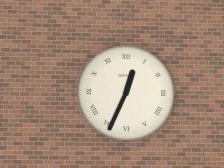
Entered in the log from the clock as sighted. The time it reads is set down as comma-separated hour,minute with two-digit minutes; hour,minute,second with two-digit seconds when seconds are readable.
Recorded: 12,34
